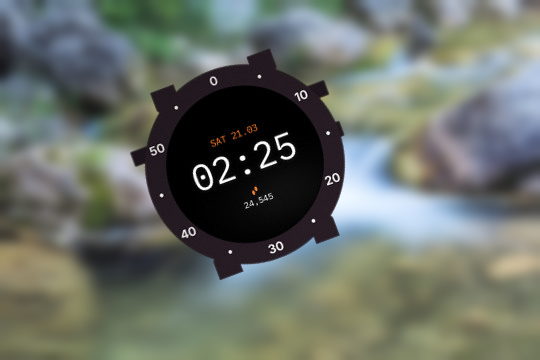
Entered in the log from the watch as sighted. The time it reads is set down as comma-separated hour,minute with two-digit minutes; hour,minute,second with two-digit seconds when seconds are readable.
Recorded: 2,25
